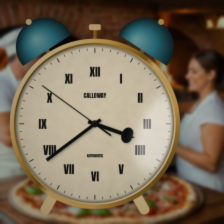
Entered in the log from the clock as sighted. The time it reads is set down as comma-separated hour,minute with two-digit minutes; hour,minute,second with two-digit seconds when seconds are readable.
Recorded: 3,38,51
